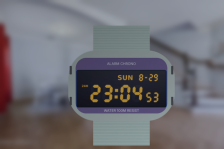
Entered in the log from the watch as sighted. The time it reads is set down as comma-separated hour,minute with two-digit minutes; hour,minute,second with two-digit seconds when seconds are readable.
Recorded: 23,04,53
